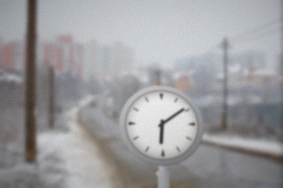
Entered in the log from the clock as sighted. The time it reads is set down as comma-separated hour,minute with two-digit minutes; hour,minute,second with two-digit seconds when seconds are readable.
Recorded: 6,09
